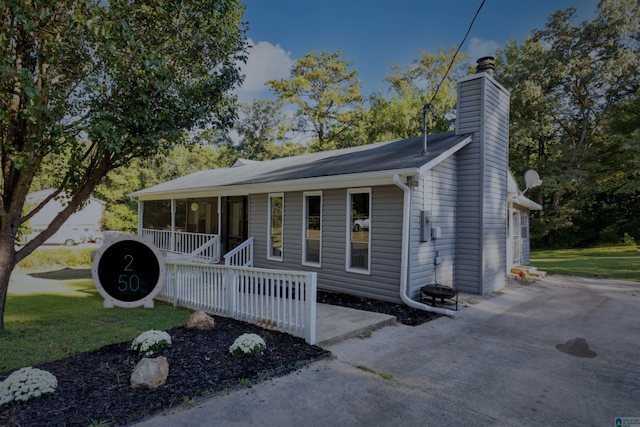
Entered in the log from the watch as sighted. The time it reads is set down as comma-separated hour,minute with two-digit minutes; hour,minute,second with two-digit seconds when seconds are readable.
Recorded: 2,50
